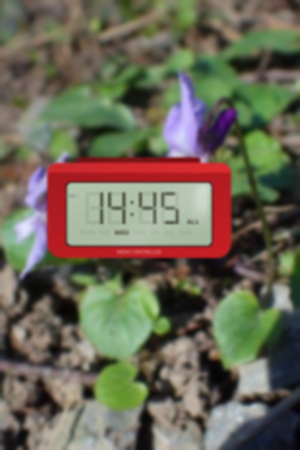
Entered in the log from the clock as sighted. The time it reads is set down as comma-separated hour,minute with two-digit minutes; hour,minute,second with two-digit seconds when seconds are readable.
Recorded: 14,45
